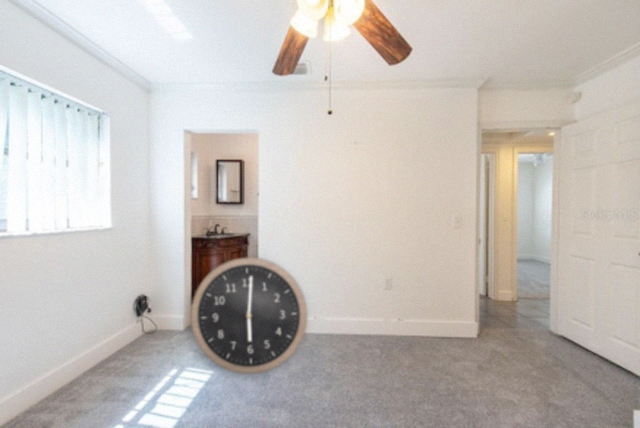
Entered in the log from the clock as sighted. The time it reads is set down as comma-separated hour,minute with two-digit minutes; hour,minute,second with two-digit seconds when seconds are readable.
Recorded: 6,01
